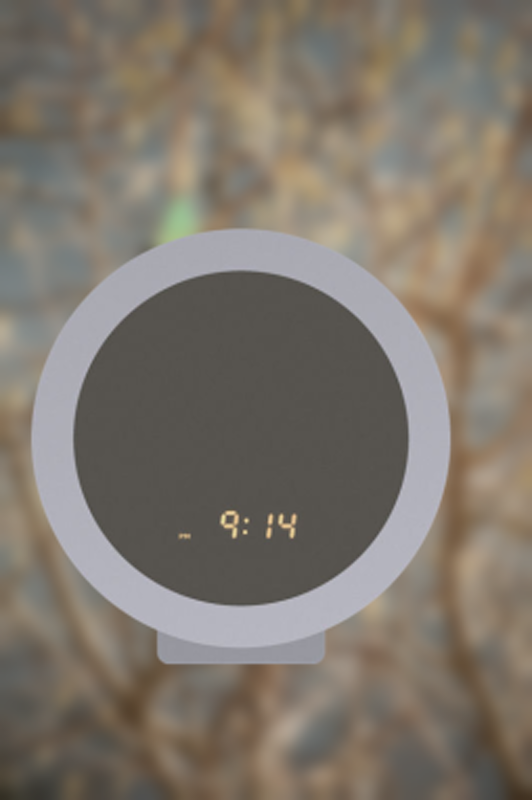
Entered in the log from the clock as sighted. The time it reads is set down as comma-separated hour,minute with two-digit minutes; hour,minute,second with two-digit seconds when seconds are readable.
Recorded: 9,14
